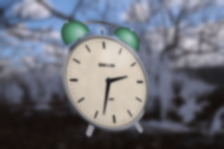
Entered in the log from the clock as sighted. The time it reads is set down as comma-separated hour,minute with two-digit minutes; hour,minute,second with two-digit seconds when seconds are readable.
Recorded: 2,33
